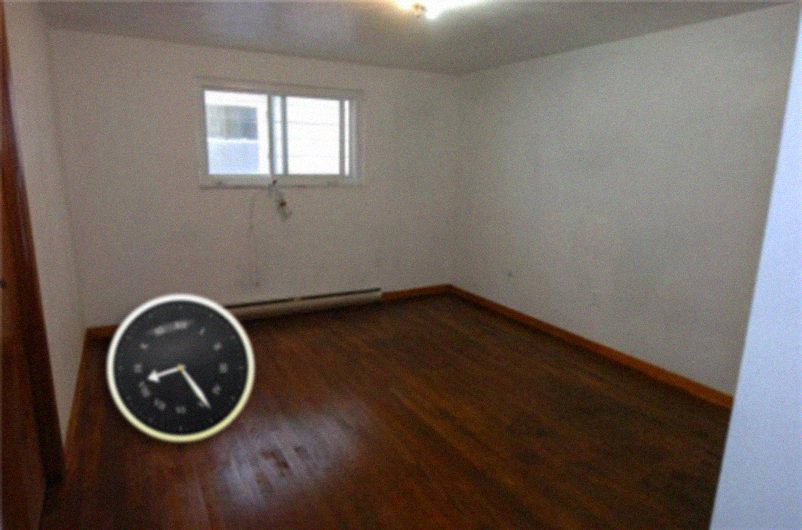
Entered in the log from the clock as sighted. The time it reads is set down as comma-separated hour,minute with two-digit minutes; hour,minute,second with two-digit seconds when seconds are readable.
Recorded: 8,24
